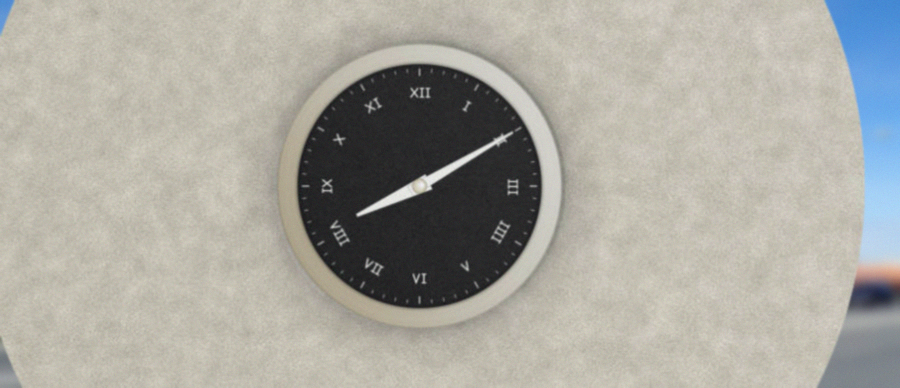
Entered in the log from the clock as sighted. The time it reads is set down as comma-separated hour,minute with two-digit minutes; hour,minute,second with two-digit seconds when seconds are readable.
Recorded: 8,10
